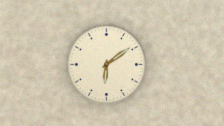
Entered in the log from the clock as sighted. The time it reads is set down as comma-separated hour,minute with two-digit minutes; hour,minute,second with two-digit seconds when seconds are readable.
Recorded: 6,09
